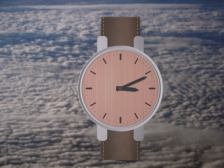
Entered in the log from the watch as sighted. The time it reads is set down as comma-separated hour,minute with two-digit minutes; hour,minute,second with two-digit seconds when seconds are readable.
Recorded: 3,11
